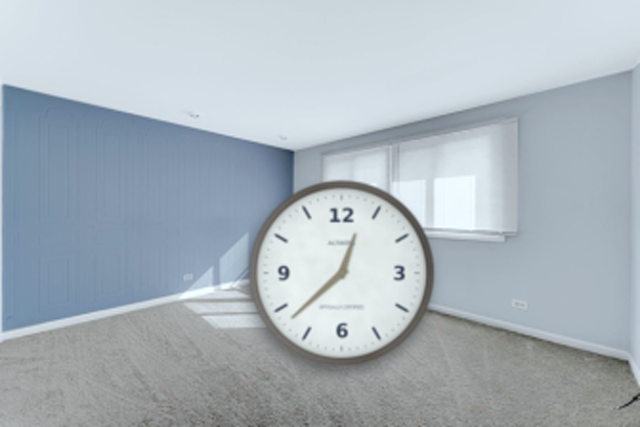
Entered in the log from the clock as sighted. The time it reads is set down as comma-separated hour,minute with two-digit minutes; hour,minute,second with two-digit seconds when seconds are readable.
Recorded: 12,38
